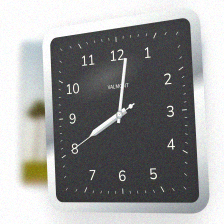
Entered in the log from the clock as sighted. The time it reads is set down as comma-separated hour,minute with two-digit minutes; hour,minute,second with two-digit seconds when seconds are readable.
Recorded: 8,01,40
